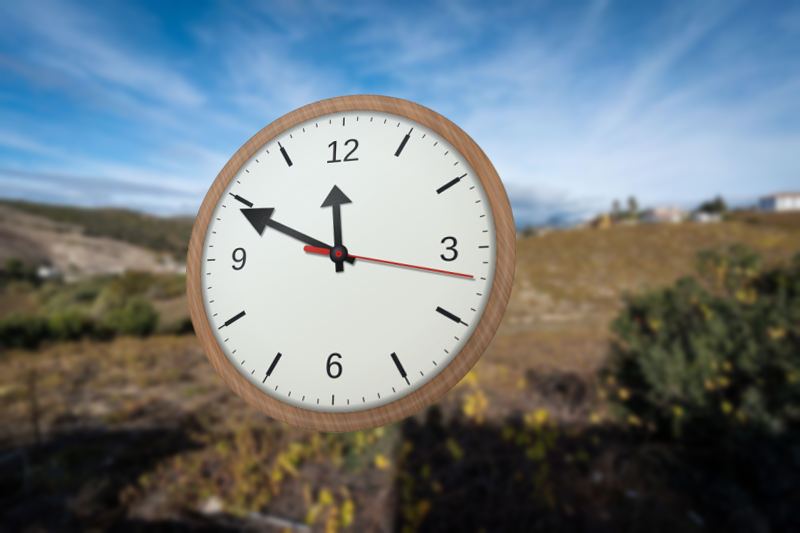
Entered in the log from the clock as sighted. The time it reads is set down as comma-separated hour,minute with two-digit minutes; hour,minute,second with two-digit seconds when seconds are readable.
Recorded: 11,49,17
